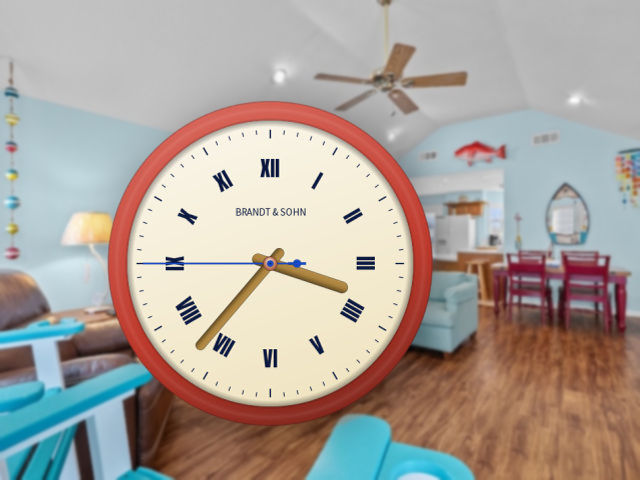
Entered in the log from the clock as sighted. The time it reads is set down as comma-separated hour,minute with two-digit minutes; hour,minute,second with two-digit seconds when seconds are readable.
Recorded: 3,36,45
